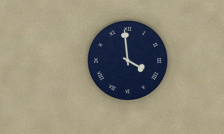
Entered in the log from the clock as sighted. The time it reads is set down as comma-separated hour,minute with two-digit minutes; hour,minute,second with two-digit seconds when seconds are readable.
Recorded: 3,59
